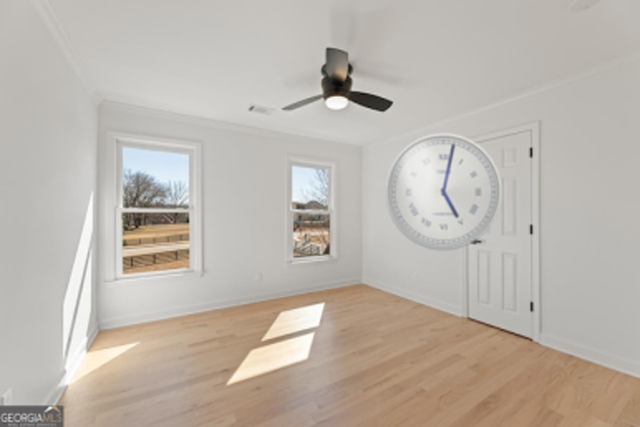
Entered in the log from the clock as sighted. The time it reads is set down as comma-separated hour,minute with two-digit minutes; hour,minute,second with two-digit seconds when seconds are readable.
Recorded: 5,02
